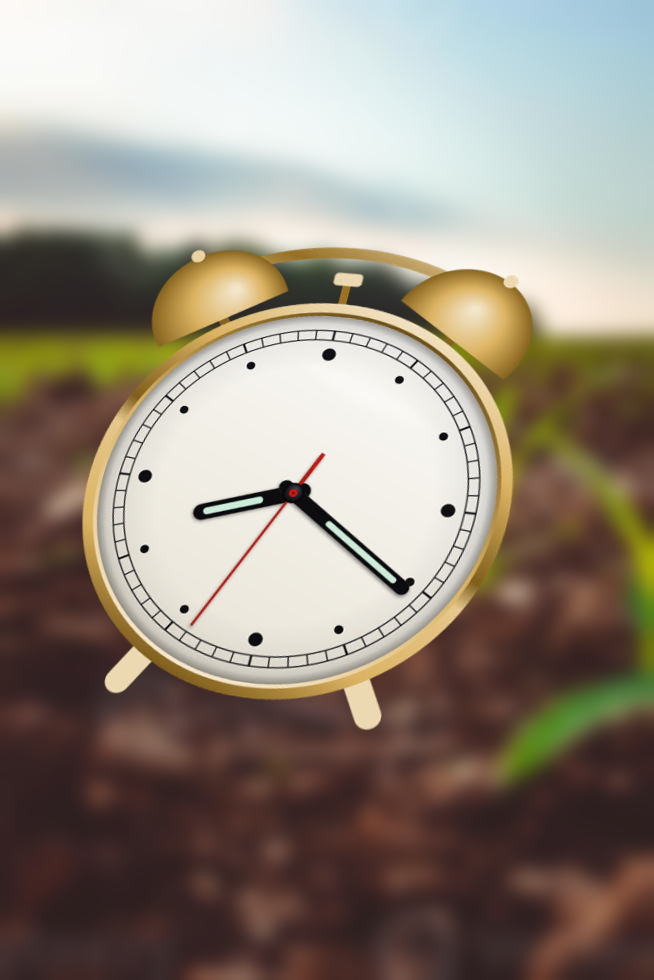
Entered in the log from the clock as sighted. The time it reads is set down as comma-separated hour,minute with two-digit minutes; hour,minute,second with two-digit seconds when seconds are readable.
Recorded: 8,20,34
